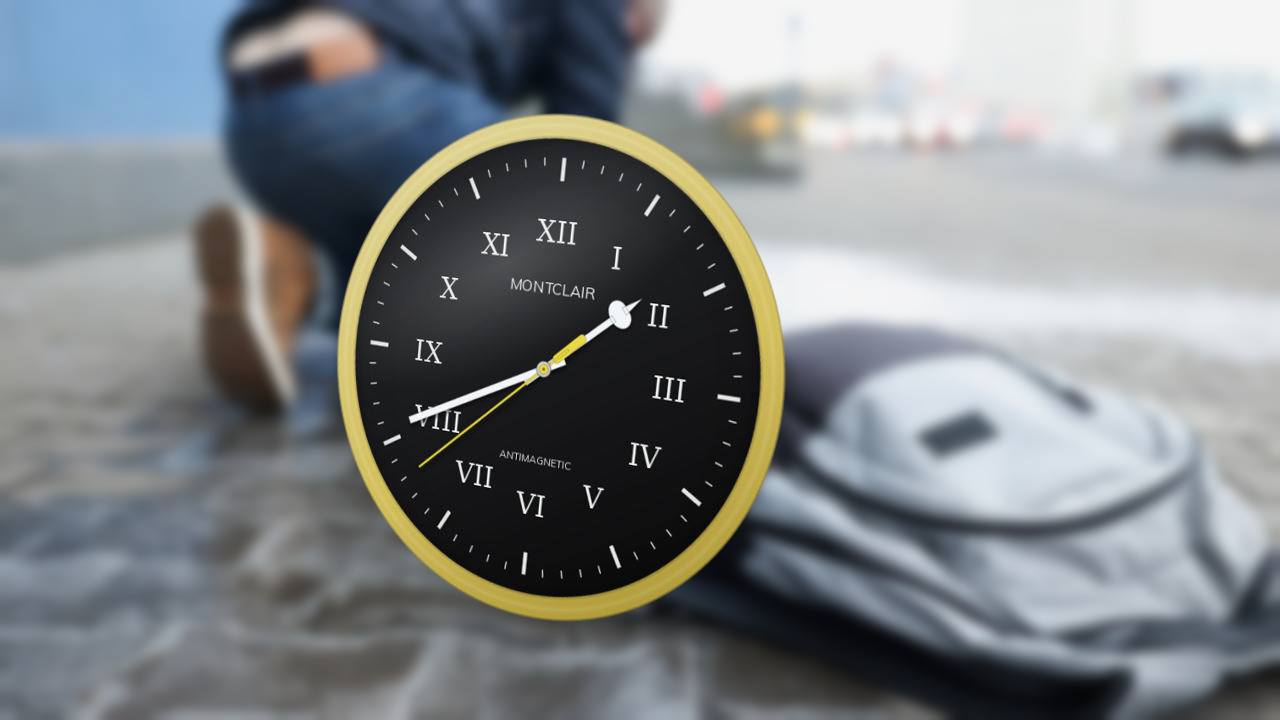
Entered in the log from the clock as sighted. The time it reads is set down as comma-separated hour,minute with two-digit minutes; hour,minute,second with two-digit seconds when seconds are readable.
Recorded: 1,40,38
